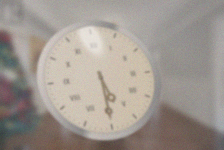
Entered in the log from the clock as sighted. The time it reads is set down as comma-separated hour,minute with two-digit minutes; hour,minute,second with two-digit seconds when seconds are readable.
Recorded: 5,30
